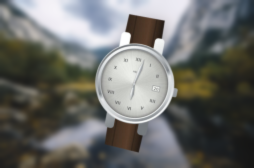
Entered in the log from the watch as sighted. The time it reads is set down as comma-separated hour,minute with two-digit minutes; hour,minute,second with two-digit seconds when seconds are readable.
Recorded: 6,02
